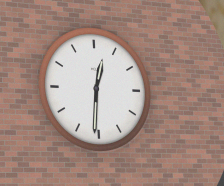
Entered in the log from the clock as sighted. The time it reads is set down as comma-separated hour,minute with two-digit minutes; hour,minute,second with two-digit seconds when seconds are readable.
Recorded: 12,31
